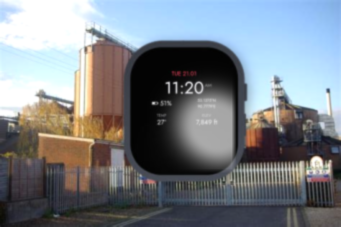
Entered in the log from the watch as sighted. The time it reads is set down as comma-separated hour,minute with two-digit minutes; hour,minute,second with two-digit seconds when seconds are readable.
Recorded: 11,20
